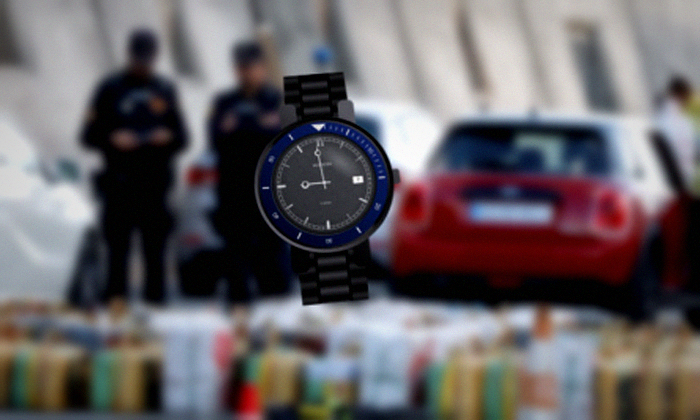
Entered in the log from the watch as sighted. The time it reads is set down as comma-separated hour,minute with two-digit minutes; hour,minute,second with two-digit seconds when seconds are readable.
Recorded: 8,59
